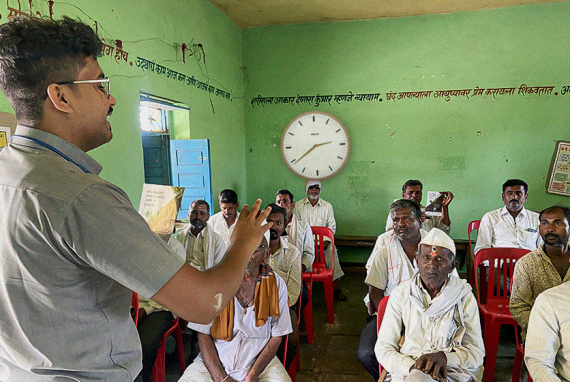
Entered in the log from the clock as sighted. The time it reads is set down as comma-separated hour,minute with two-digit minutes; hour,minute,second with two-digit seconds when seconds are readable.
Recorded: 2,39
